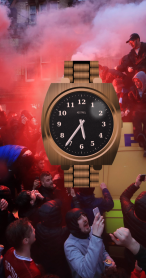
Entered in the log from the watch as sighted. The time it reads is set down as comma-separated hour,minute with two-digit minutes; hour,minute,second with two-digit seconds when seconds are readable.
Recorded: 5,36
